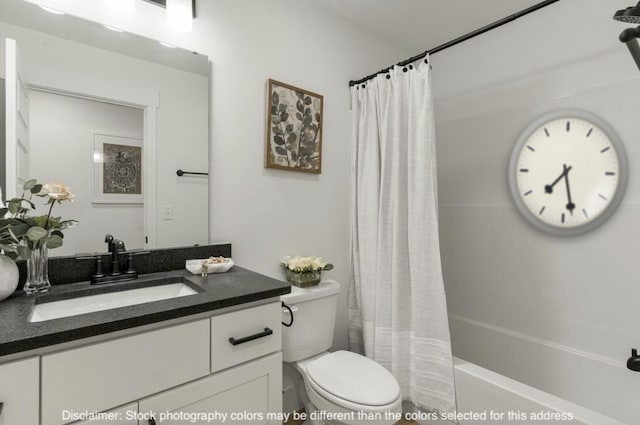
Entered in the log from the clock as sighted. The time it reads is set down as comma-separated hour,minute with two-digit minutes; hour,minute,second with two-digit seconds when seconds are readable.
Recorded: 7,28
